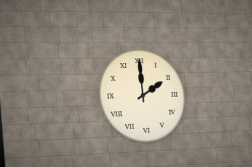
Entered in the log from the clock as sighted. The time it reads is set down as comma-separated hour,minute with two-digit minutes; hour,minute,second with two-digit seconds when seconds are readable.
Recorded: 2,00
